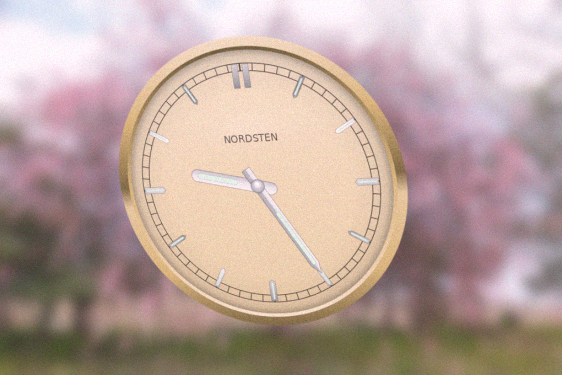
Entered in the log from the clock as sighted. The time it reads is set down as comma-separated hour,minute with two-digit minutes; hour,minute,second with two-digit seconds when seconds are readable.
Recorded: 9,25
